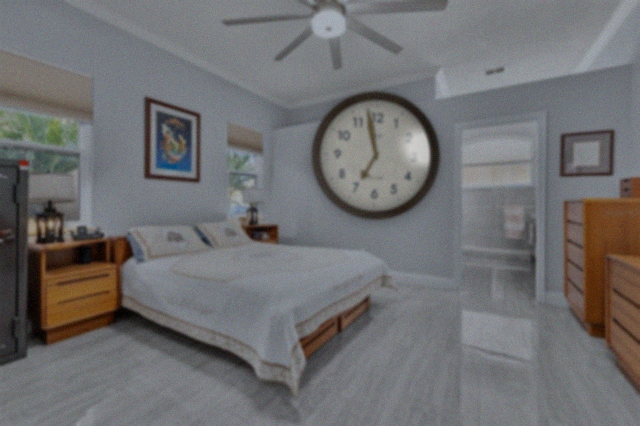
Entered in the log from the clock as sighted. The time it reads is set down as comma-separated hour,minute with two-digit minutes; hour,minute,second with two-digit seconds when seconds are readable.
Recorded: 6,58
